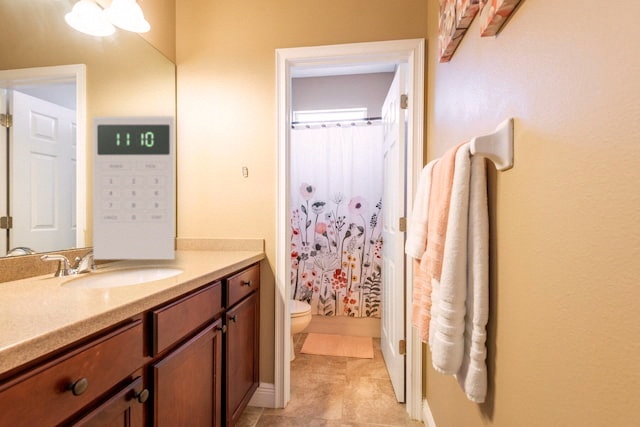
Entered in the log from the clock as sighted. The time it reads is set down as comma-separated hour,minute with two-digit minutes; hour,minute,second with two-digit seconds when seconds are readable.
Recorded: 11,10
